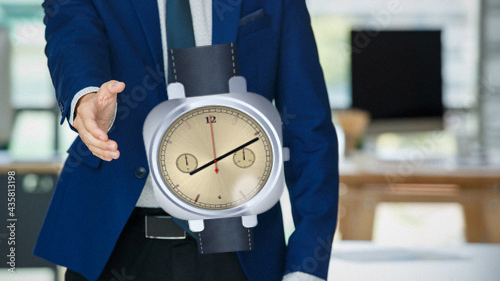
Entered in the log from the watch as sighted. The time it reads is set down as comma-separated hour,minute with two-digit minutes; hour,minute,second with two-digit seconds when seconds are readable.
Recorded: 8,11
